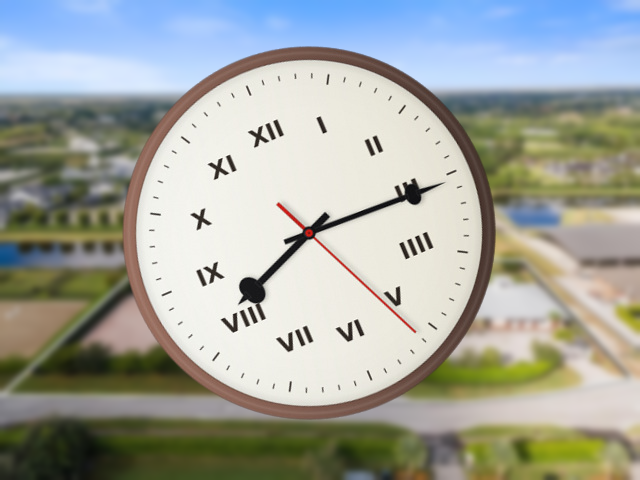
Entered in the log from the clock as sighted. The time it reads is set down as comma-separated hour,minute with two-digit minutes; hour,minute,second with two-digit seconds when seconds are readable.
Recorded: 8,15,26
